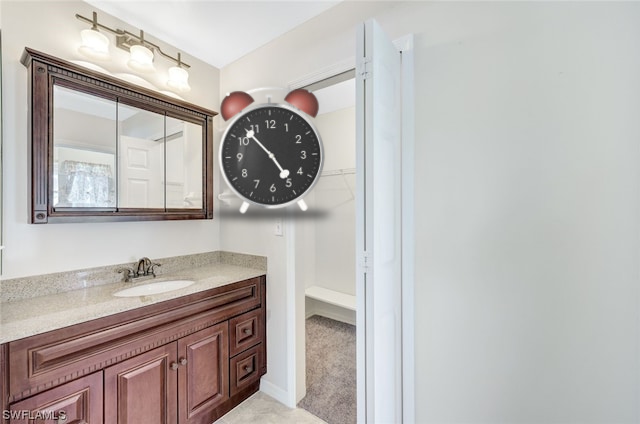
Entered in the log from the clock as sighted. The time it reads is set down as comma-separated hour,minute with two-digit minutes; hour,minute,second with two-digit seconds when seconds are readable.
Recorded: 4,53
